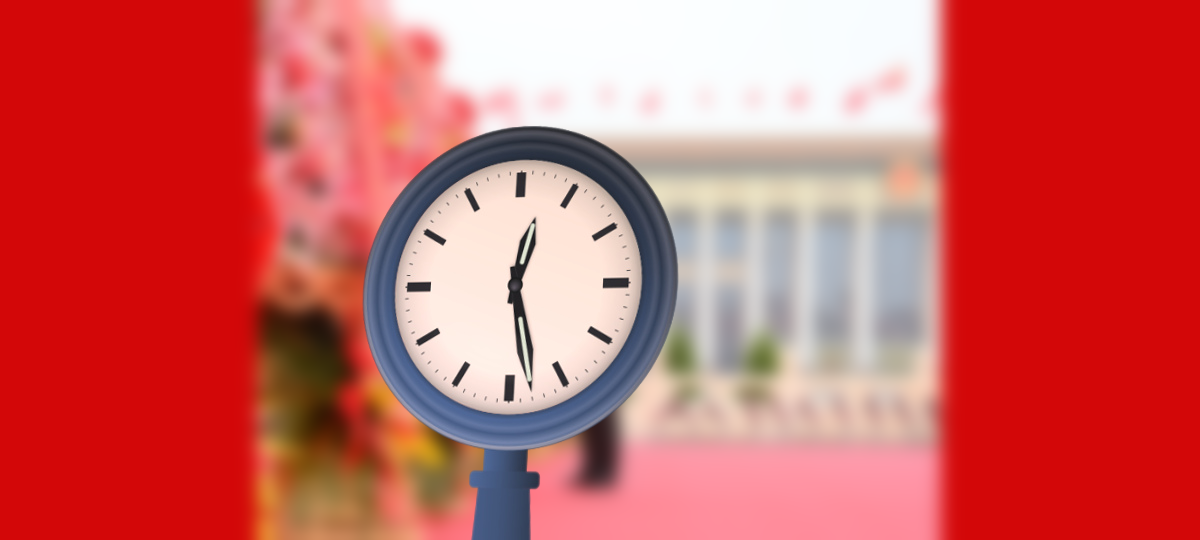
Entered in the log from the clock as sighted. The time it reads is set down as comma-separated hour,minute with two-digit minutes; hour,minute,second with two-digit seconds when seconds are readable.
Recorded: 12,28
